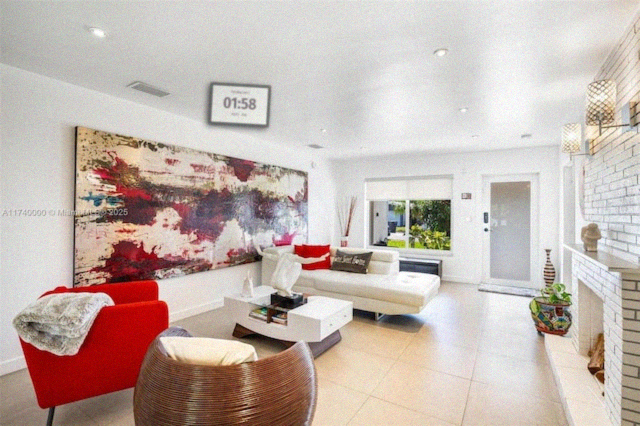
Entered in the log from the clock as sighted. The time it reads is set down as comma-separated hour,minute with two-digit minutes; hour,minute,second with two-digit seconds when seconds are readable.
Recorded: 1,58
